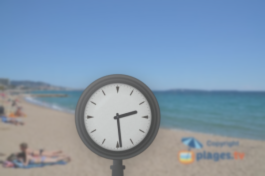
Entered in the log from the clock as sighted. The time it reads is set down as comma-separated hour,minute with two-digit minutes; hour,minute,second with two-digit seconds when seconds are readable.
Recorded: 2,29
